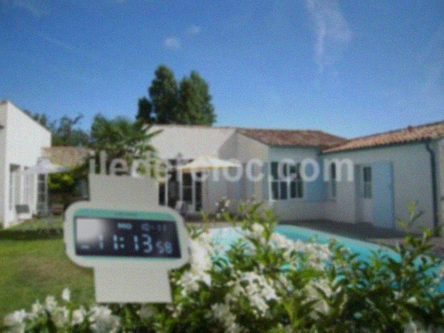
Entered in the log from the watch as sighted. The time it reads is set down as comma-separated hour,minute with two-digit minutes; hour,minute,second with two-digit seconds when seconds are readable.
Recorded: 11,13,58
